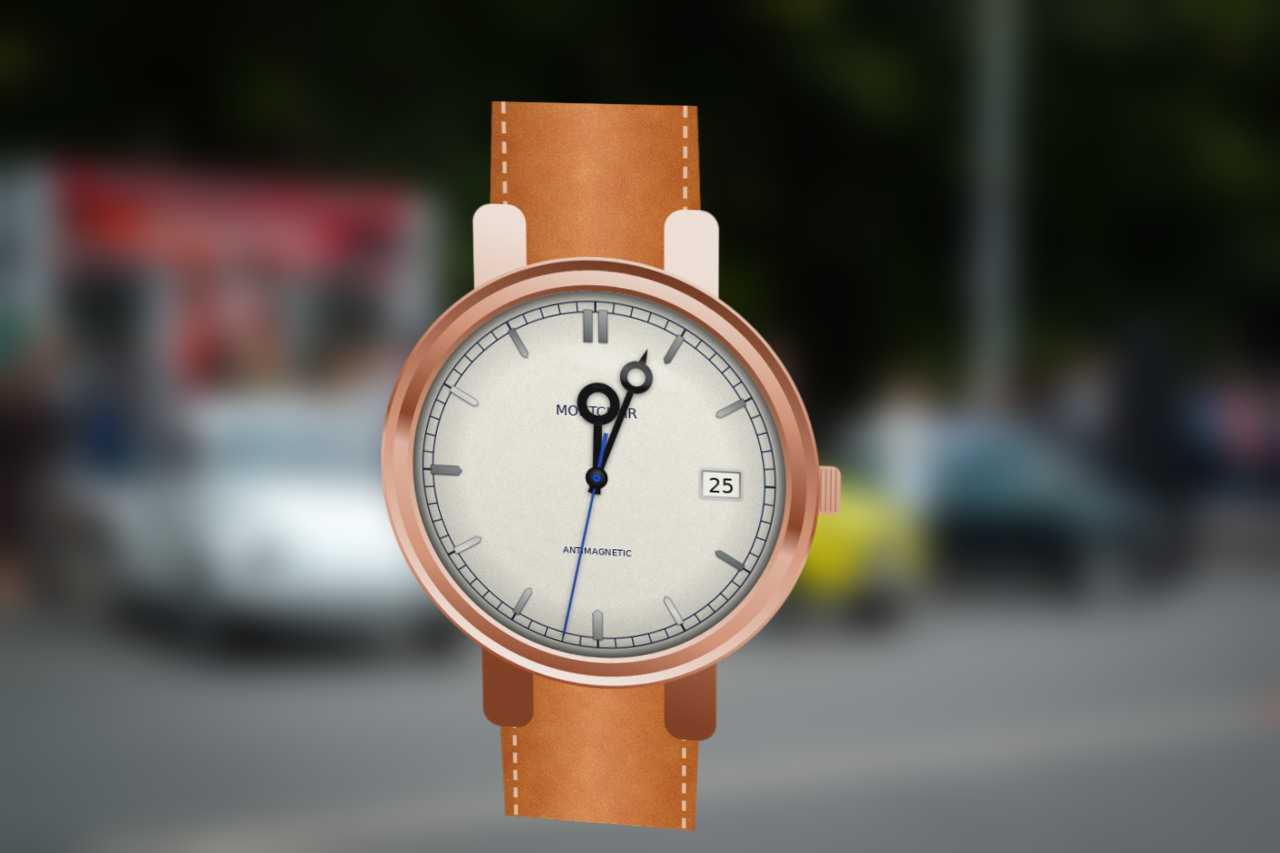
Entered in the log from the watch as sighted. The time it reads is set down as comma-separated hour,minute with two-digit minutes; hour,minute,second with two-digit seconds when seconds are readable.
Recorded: 12,03,32
